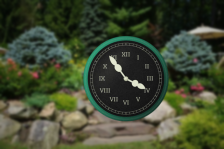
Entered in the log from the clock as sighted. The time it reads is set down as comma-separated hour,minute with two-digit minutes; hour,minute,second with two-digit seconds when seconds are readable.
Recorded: 3,54
